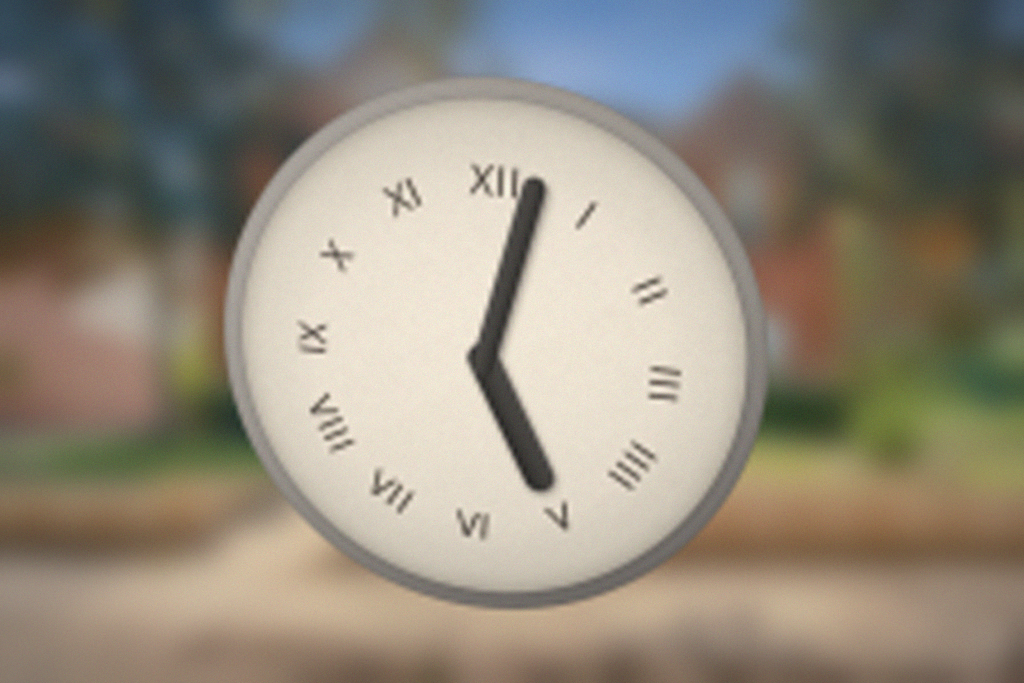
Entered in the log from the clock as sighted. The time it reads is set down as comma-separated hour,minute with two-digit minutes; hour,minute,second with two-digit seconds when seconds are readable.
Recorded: 5,02
